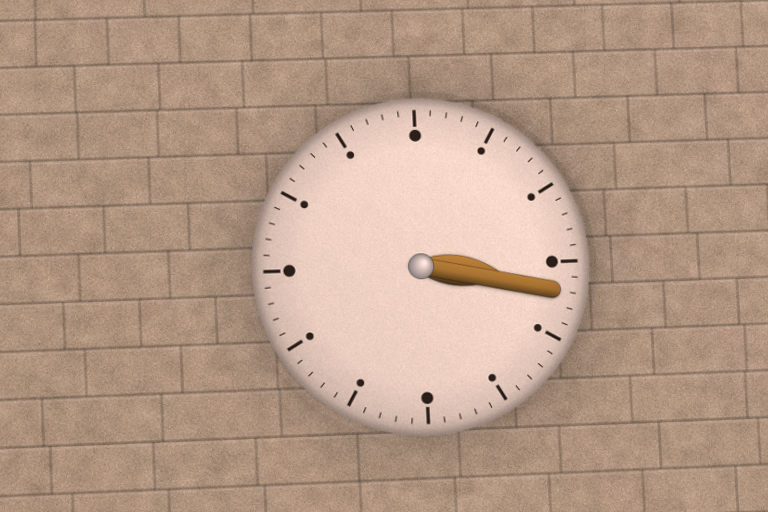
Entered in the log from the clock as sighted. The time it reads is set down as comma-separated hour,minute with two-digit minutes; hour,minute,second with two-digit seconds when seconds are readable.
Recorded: 3,17
